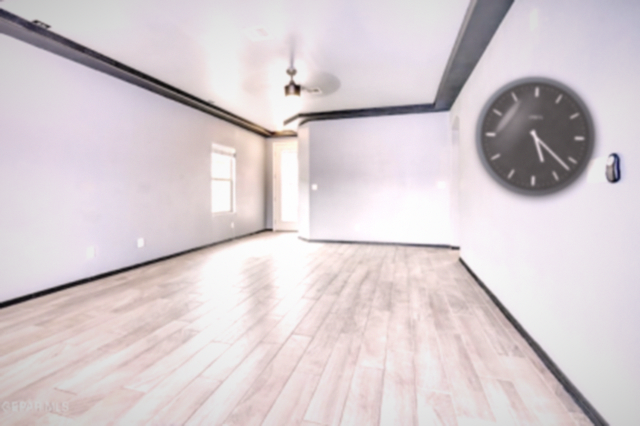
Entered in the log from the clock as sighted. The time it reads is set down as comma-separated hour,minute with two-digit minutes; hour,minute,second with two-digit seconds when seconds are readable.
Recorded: 5,22
